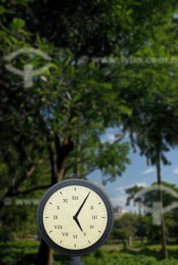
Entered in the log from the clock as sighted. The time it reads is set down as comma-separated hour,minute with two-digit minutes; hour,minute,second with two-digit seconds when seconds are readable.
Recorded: 5,05
